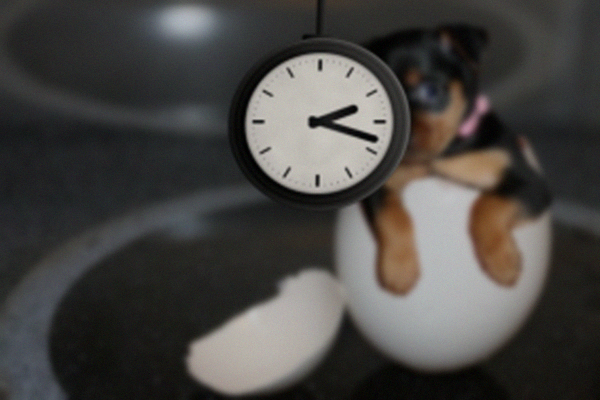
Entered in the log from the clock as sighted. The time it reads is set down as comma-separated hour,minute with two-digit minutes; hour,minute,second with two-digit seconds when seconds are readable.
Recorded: 2,18
